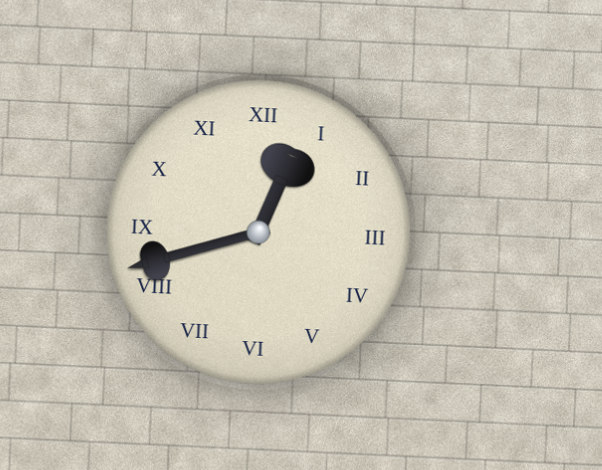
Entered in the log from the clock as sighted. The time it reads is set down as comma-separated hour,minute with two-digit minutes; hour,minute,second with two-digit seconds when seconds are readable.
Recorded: 12,42
